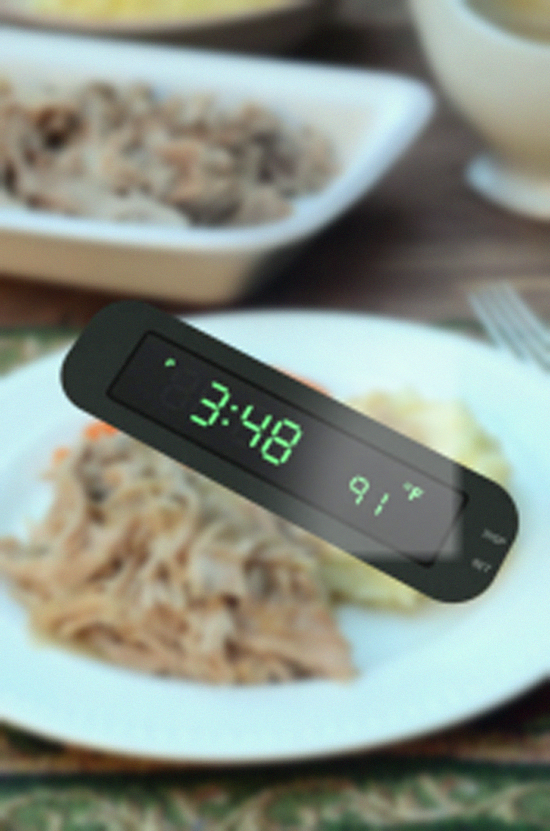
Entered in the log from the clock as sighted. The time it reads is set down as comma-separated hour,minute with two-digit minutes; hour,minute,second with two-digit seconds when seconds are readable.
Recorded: 3,48
